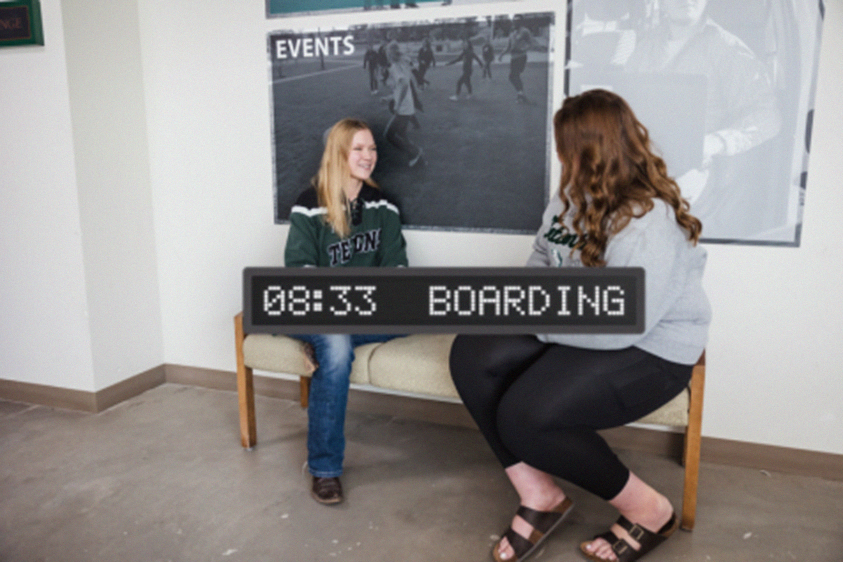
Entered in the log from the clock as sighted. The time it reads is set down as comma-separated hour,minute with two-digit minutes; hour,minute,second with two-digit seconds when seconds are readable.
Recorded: 8,33
